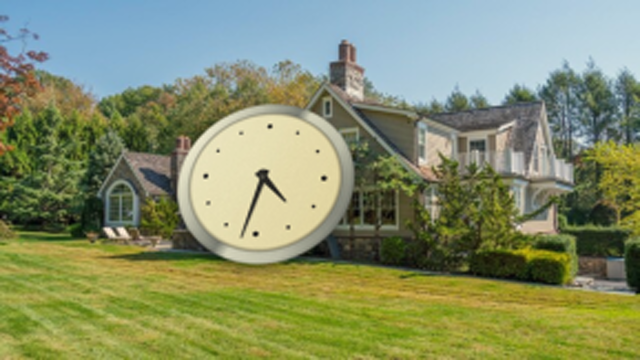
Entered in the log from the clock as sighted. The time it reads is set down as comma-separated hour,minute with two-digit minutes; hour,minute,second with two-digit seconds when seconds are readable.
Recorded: 4,32
